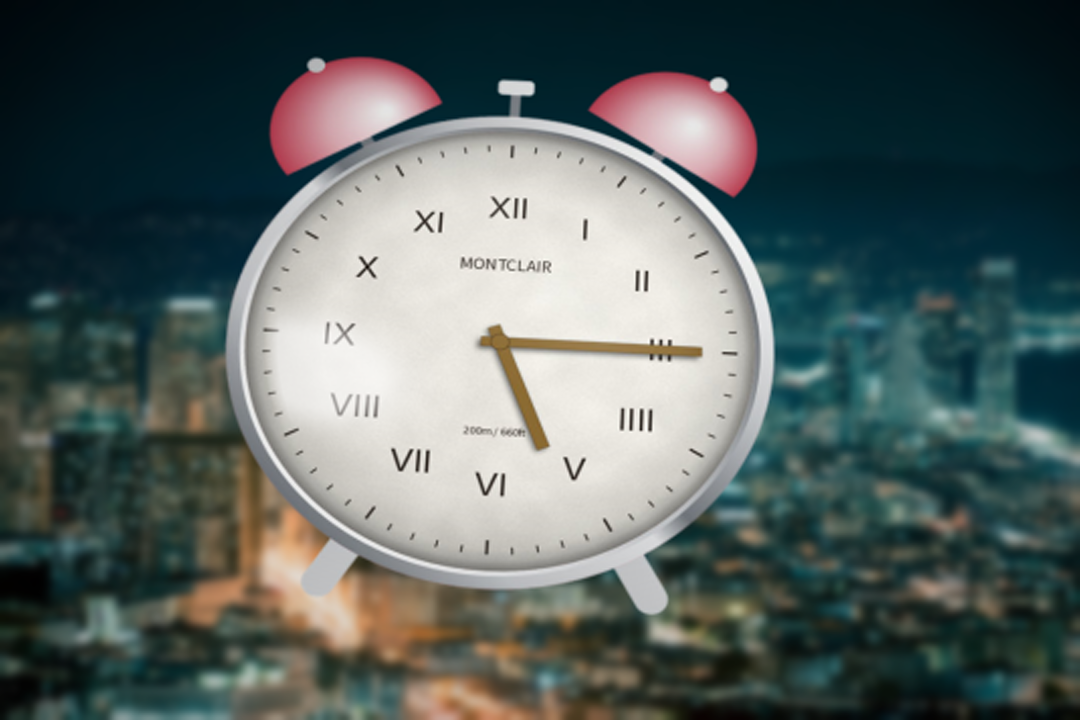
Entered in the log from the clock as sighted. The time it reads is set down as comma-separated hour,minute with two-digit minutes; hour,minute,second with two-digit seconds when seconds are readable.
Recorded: 5,15
